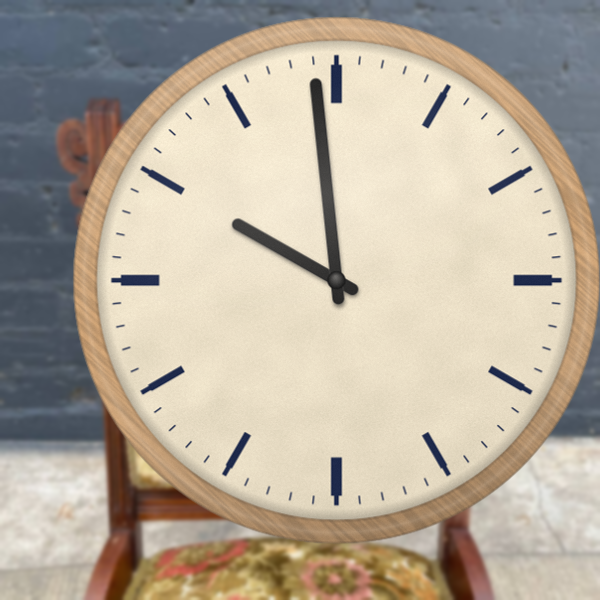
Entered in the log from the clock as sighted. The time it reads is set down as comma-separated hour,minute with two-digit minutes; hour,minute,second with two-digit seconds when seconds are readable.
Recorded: 9,59
